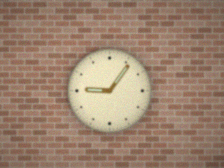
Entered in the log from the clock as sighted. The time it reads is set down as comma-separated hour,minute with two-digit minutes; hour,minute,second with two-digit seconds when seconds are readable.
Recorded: 9,06
